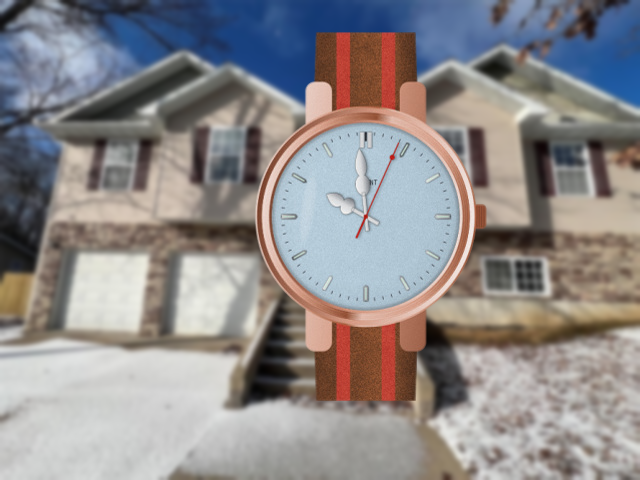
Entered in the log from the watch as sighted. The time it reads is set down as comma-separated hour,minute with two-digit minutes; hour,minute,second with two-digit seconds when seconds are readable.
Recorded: 9,59,04
